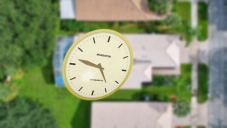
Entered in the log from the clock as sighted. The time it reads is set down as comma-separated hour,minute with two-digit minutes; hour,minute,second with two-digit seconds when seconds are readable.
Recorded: 4,47
